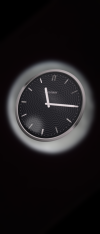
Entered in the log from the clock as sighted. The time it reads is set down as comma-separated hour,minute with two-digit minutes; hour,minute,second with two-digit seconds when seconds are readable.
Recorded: 11,15
